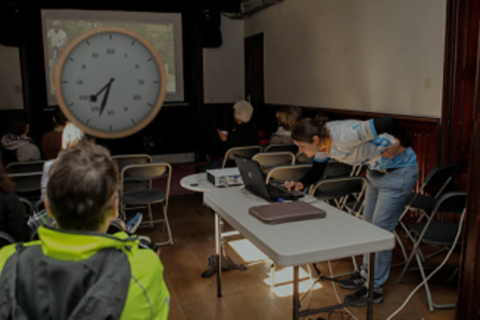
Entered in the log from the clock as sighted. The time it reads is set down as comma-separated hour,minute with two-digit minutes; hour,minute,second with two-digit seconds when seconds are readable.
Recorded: 7,33
